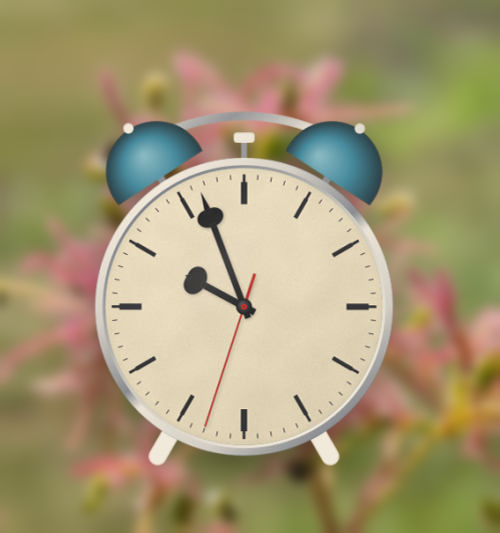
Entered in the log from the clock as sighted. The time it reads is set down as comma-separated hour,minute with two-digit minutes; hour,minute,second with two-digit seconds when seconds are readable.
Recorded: 9,56,33
